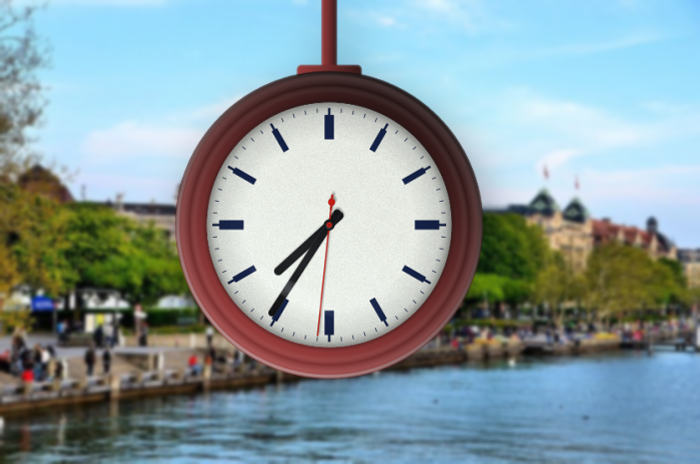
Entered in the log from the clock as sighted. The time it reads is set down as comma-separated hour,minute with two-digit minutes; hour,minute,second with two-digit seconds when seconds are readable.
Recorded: 7,35,31
